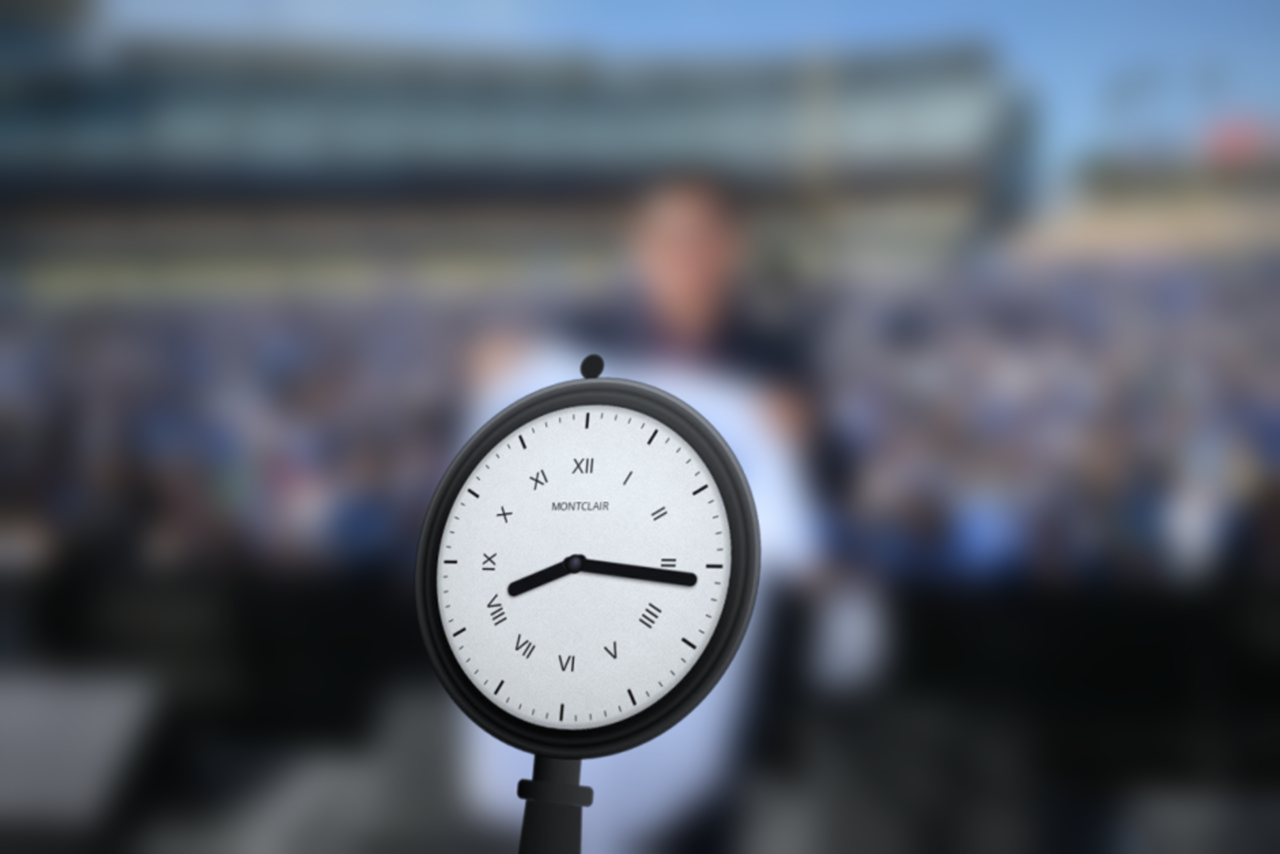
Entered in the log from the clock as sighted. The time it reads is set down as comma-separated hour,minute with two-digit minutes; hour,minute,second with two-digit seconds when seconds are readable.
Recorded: 8,16
